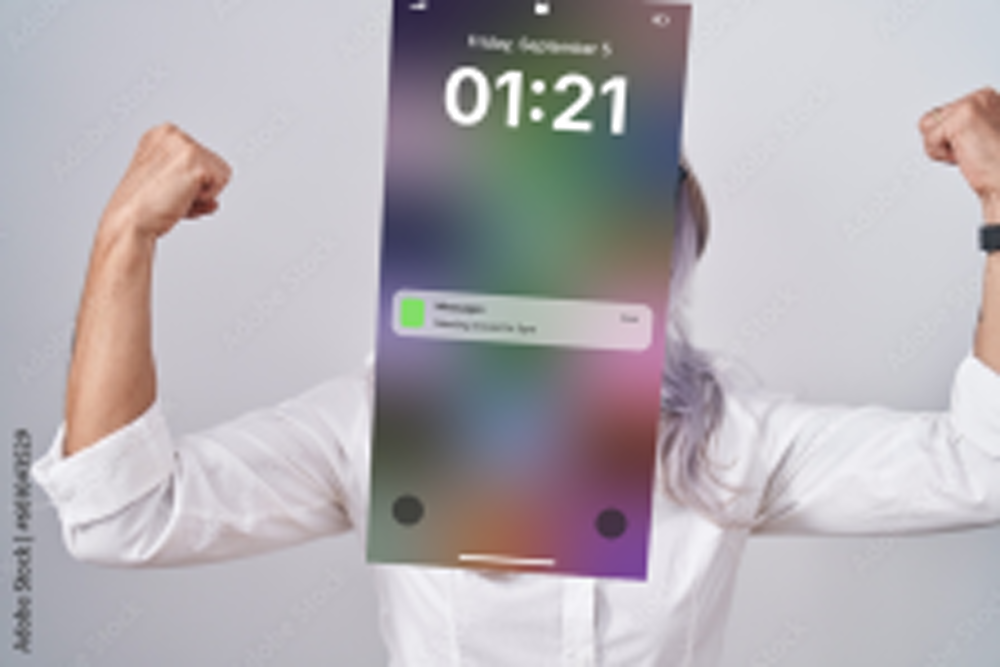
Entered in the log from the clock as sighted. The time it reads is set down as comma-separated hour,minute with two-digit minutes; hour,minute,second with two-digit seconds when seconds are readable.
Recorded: 1,21
